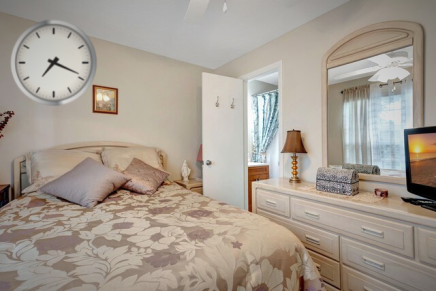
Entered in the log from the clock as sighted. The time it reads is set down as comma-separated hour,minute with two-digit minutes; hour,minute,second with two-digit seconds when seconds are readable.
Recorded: 7,19
